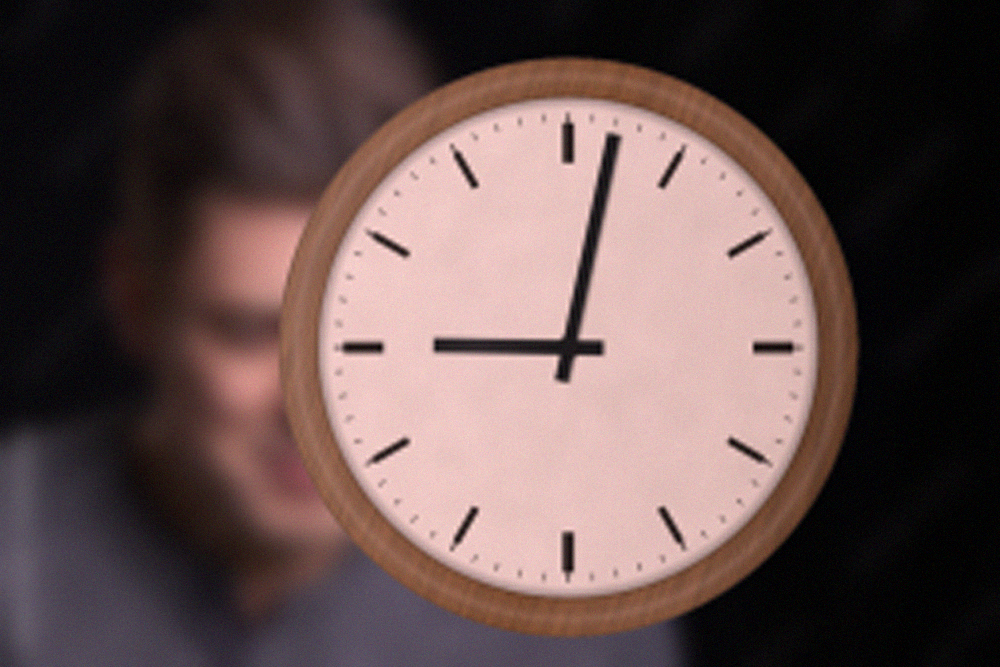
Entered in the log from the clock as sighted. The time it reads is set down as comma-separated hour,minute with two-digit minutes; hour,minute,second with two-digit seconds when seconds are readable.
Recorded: 9,02
